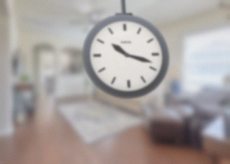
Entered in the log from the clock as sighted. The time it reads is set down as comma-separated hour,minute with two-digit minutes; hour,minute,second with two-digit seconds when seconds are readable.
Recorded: 10,18
